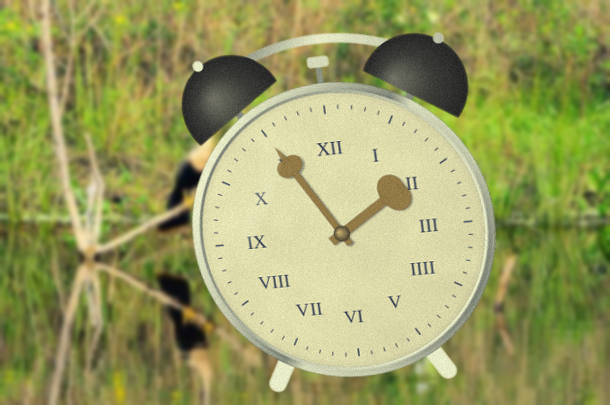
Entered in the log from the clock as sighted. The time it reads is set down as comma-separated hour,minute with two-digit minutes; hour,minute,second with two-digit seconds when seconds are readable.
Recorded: 1,55
